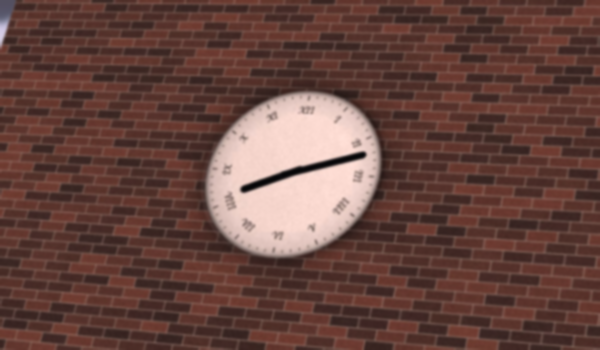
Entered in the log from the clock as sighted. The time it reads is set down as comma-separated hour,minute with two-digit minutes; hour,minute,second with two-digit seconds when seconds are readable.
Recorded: 8,12
